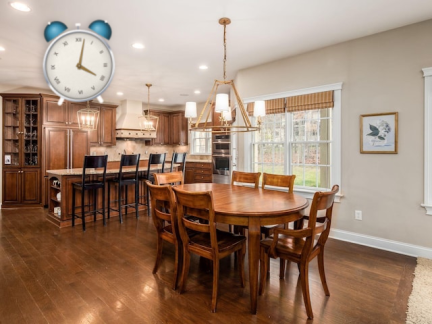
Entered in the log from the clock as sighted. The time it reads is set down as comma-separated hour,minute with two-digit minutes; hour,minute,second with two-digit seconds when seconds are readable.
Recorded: 4,02
